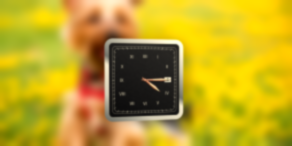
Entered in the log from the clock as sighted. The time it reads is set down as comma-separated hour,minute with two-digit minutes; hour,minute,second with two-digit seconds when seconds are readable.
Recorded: 4,15
